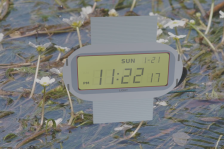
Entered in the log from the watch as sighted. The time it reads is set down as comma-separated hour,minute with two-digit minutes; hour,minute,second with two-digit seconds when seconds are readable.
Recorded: 11,22,17
